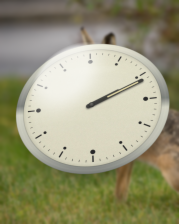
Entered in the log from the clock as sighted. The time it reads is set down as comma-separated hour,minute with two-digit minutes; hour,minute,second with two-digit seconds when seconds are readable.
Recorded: 2,11
